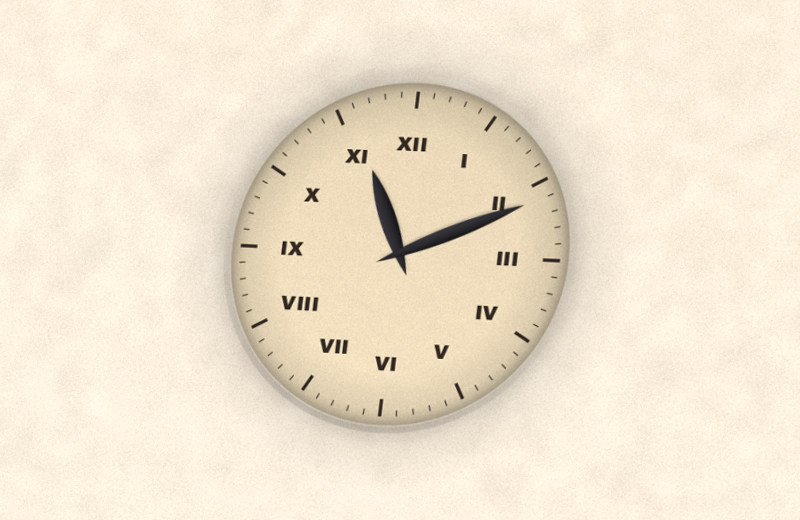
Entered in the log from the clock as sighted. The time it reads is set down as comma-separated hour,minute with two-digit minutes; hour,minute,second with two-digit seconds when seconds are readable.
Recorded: 11,11
